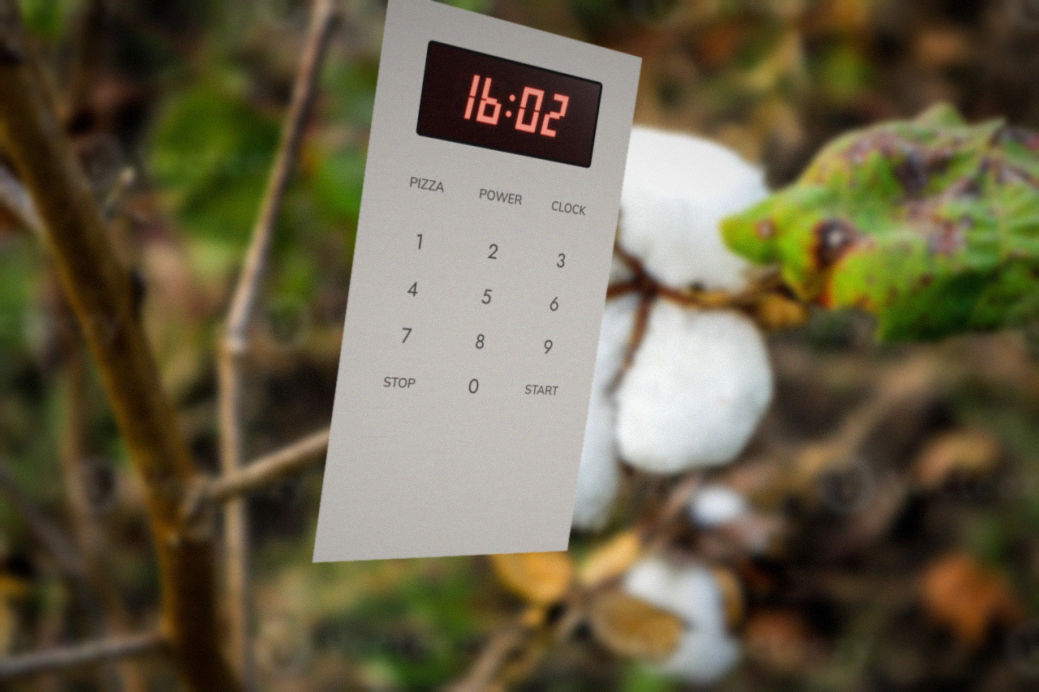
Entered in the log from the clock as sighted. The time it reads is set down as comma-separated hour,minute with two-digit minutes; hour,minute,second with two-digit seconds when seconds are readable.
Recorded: 16,02
